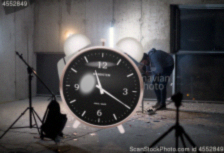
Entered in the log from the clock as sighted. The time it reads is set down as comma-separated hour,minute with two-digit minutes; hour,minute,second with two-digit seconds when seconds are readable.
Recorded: 11,20
